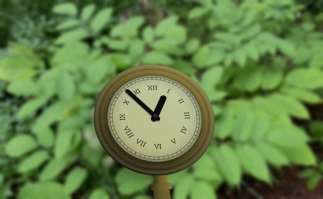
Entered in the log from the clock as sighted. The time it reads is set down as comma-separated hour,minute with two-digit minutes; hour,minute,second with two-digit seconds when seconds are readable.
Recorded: 12,53
